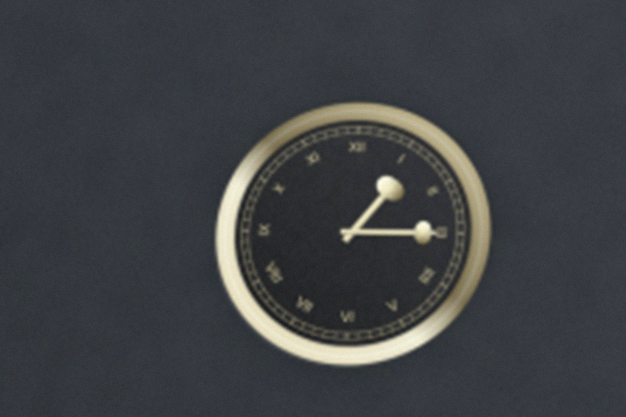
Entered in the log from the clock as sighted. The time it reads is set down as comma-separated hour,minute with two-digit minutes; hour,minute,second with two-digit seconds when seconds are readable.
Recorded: 1,15
